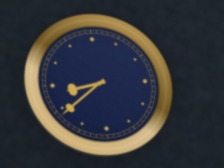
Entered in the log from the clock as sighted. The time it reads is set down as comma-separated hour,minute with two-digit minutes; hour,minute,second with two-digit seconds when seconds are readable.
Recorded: 8,39
